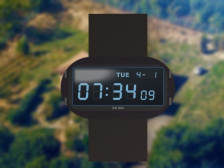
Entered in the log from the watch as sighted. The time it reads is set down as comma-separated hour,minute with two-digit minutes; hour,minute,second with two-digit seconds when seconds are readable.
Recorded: 7,34,09
